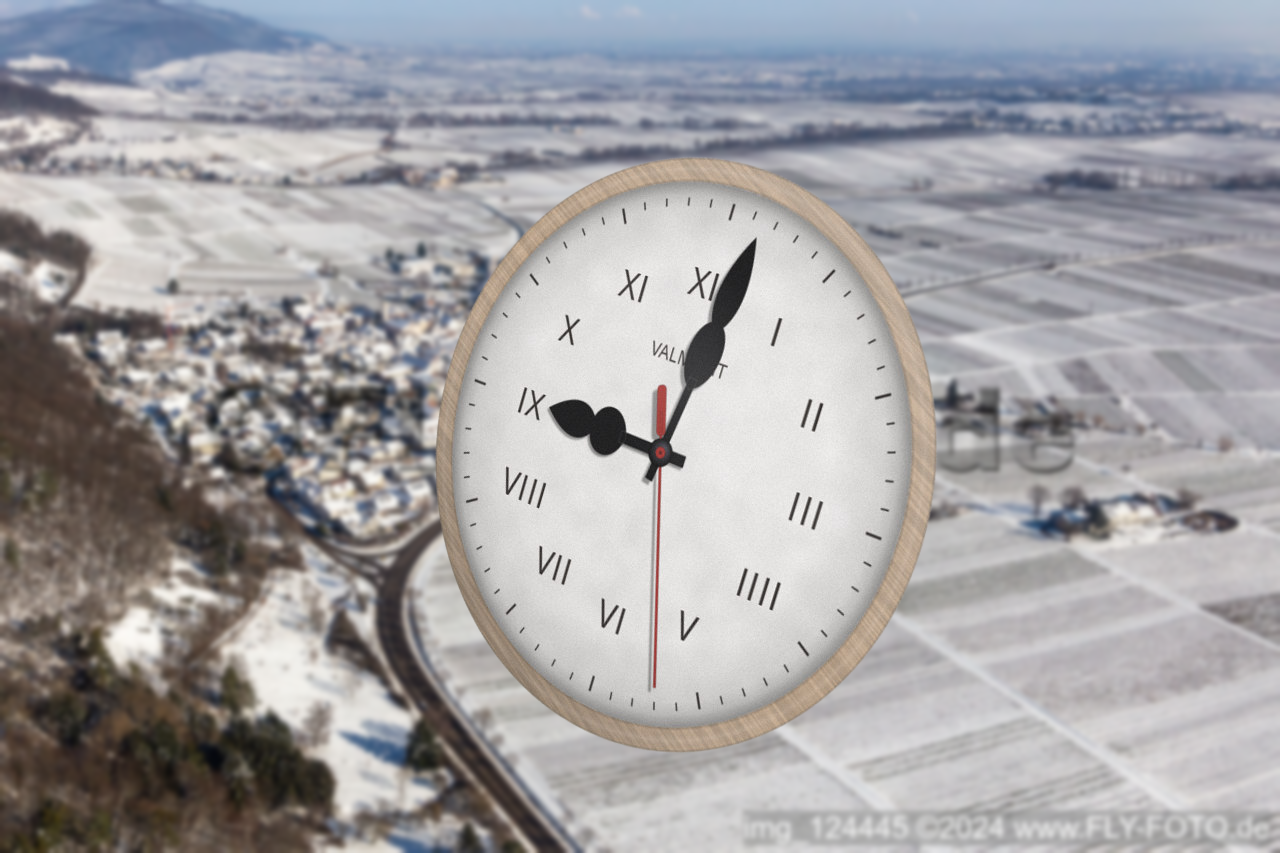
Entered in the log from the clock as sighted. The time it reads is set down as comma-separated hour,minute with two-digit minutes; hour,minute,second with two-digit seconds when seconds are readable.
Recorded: 9,01,27
